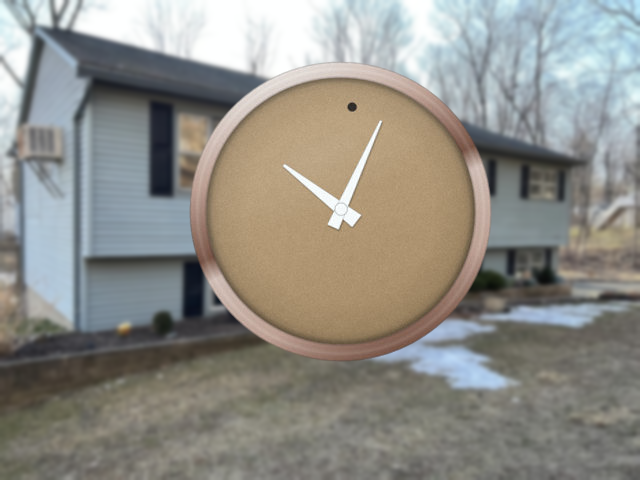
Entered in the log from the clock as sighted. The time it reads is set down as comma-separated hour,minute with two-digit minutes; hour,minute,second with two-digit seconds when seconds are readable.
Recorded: 10,03
